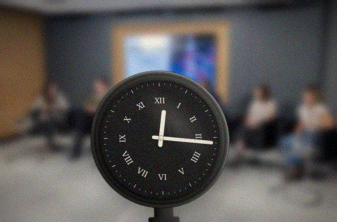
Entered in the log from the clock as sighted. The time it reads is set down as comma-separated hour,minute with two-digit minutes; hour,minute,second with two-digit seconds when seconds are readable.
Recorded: 12,16
